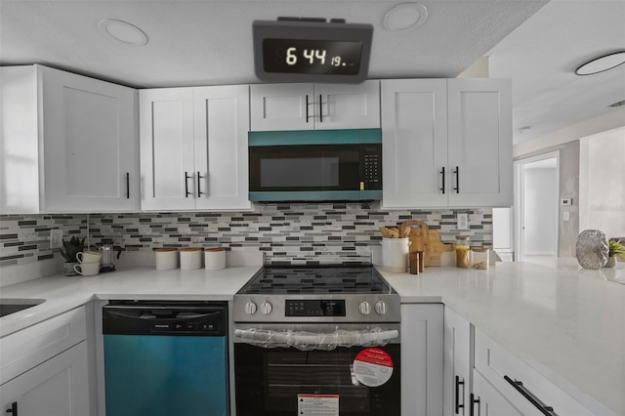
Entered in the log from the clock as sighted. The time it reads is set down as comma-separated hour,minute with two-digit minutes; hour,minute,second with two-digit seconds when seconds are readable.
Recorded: 6,44,19
